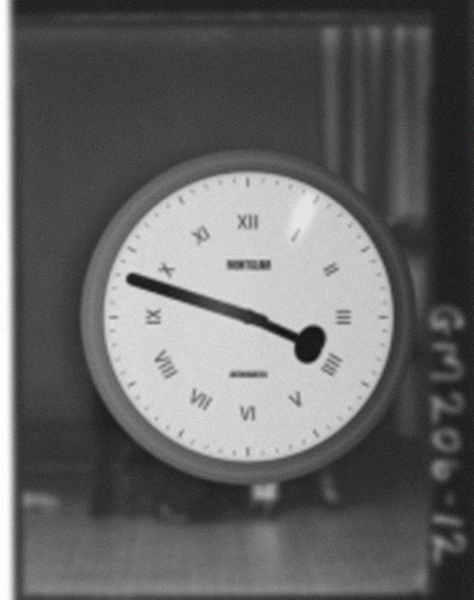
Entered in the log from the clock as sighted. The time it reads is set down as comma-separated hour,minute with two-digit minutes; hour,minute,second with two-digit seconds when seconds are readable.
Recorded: 3,48
